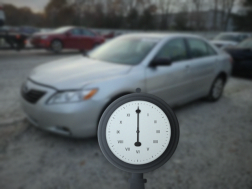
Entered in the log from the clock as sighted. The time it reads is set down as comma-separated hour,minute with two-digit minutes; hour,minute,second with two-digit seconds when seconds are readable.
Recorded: 6,00
